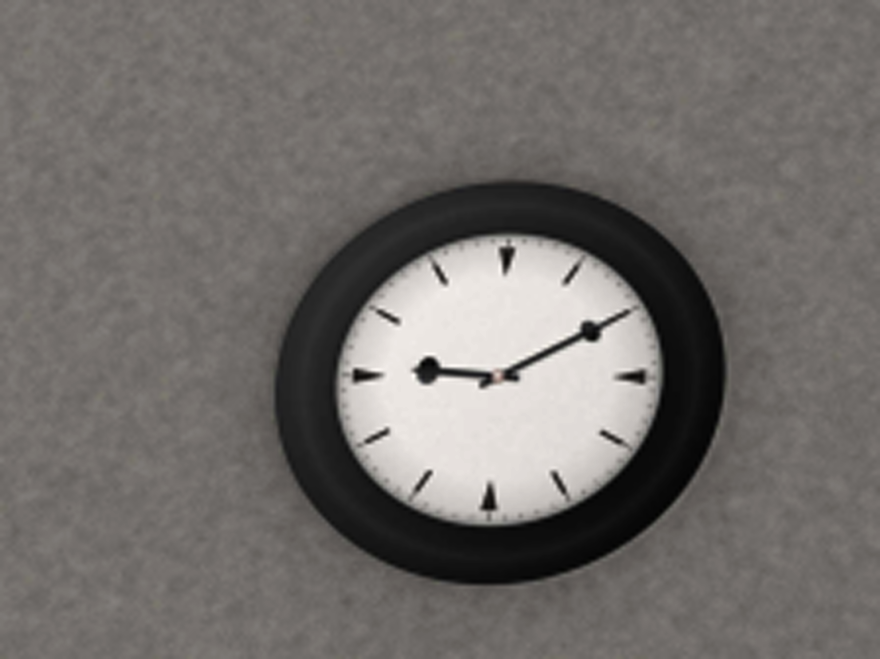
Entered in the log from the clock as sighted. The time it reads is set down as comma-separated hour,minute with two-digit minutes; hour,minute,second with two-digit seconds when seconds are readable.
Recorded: 9,10
